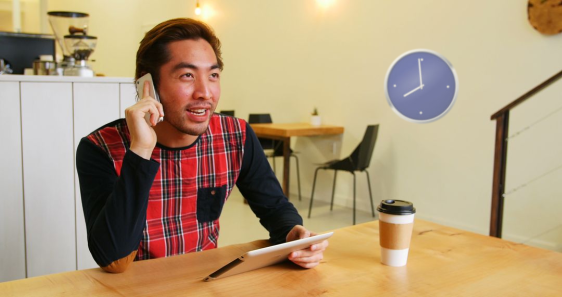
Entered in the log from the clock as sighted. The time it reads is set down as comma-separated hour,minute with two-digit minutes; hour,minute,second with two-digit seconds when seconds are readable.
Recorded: 7,59
